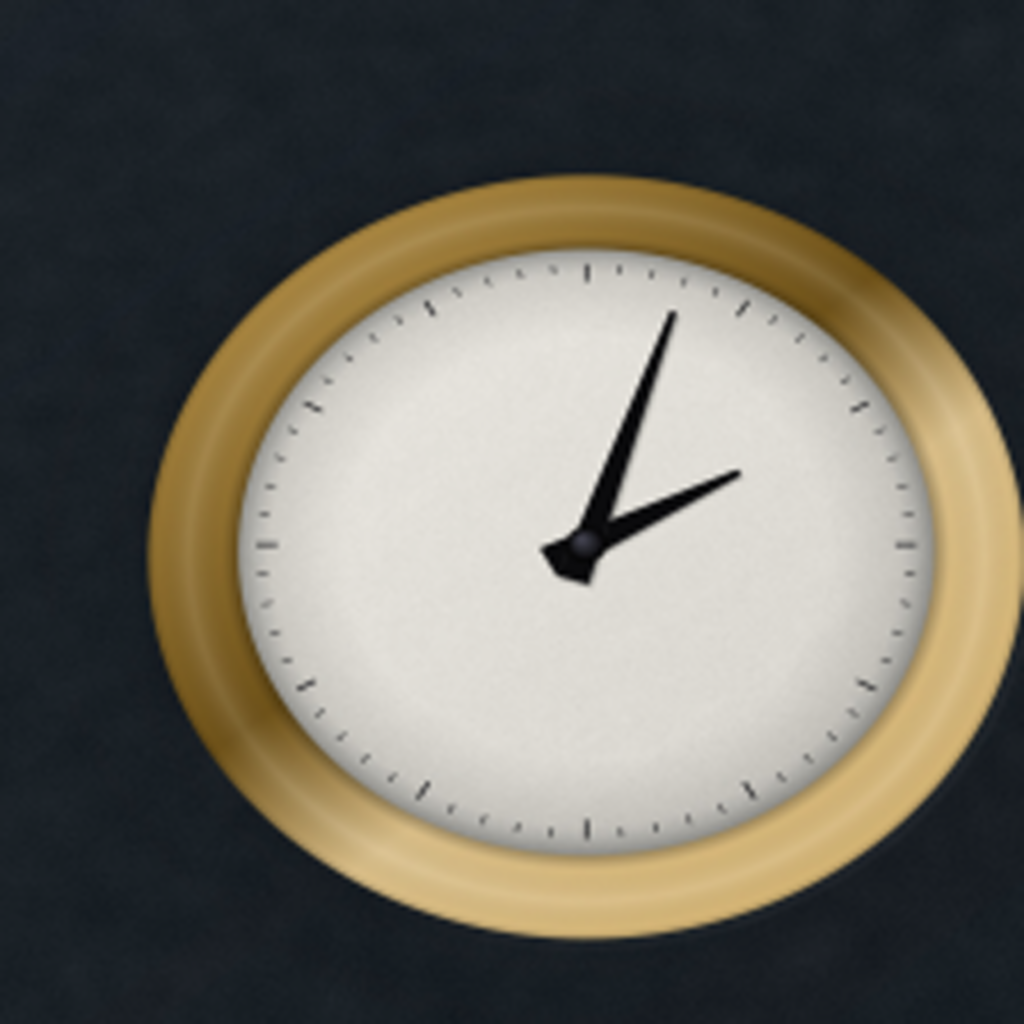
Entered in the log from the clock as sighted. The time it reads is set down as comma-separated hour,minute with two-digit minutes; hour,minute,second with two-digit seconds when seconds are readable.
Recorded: 2,03
